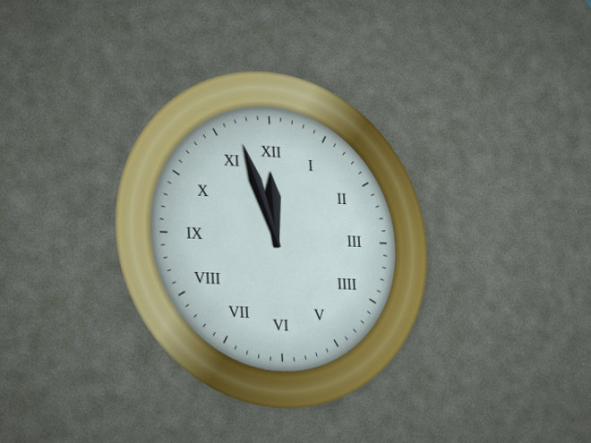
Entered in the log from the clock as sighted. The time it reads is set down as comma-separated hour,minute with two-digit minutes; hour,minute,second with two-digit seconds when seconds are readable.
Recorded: 11,57
